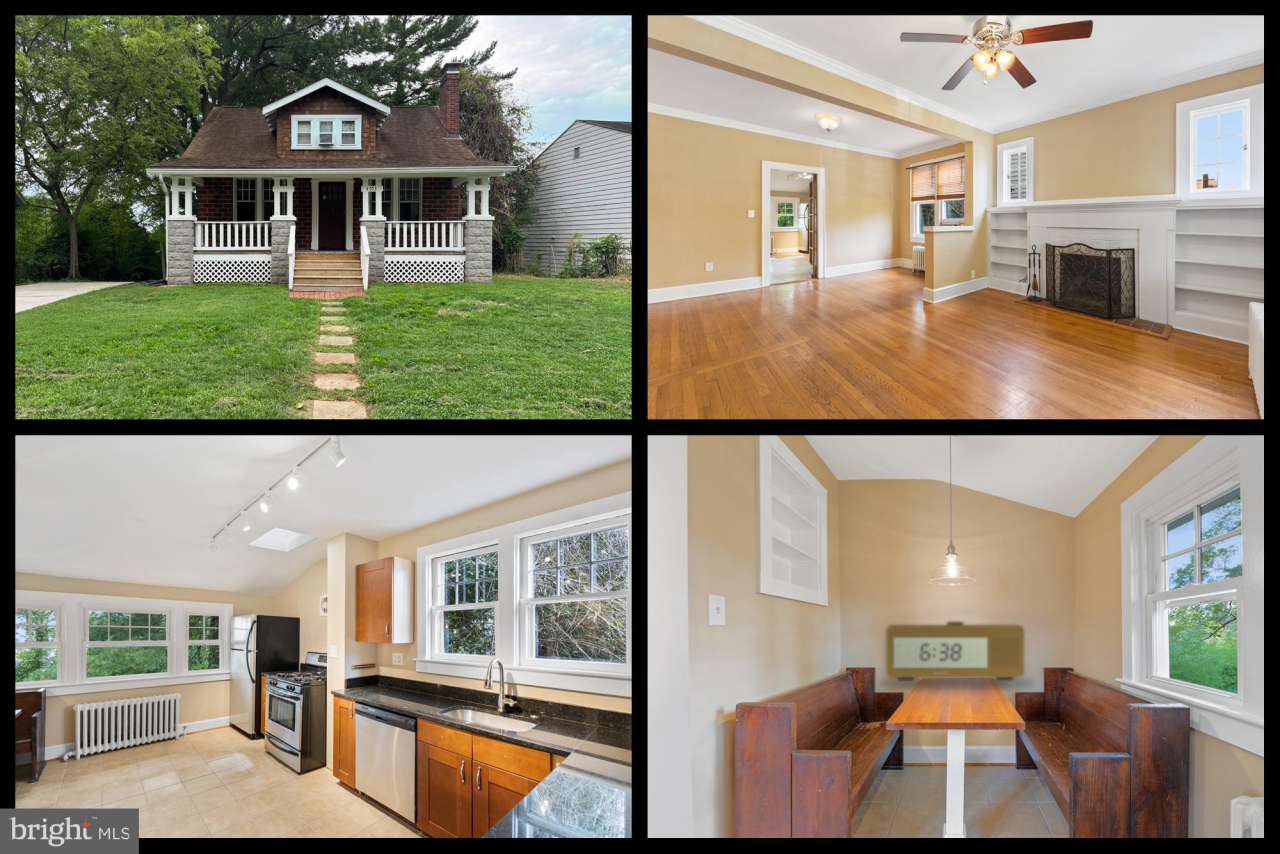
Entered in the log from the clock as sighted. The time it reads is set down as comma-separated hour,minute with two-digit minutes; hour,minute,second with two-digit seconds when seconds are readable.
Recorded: 6,38
